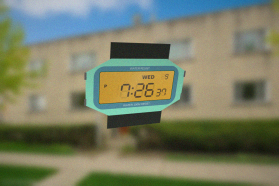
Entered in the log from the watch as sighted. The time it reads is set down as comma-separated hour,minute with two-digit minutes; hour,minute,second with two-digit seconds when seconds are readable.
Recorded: 7,26,37
